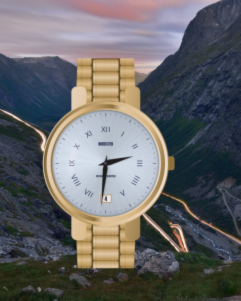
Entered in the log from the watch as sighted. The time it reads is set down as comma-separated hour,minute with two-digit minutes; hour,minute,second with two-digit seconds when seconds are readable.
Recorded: 2,31
